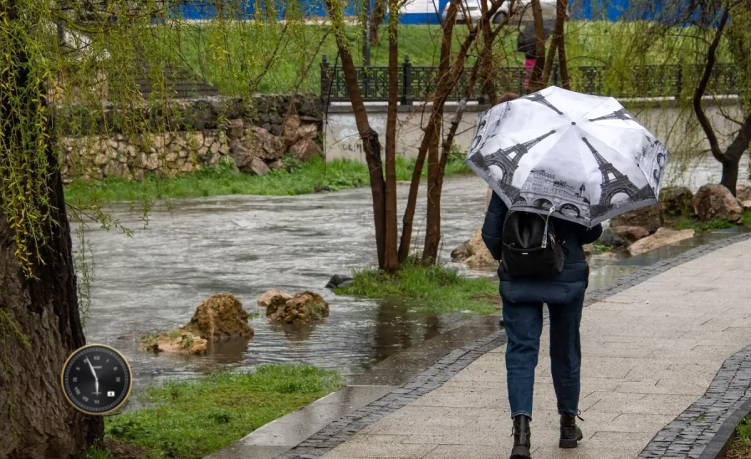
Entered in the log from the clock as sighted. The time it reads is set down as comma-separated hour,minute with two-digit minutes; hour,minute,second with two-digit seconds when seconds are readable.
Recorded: 5,56
